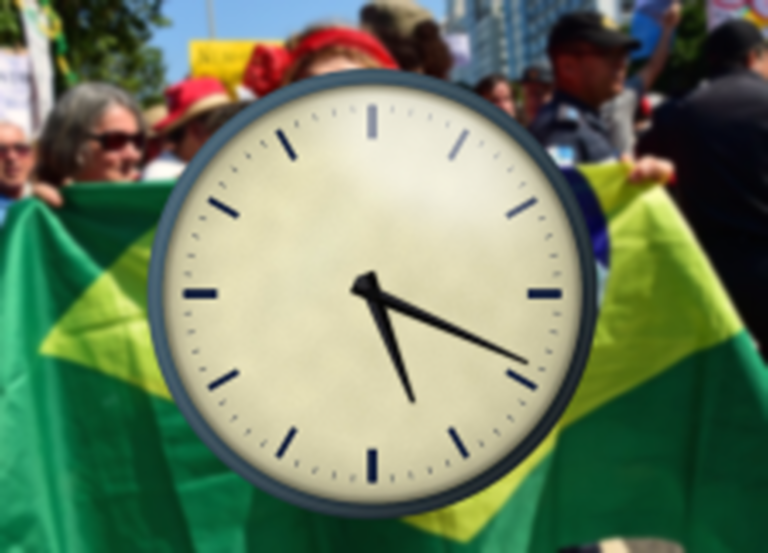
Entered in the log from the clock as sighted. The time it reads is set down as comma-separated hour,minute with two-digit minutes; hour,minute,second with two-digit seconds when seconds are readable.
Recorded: 5,19
